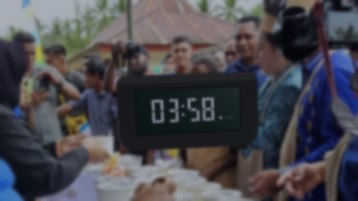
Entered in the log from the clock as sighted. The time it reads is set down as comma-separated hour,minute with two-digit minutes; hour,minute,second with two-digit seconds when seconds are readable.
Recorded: 3,58
